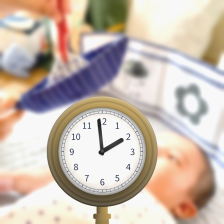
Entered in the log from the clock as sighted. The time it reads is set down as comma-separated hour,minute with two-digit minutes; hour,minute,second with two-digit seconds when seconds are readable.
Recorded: 1,59
